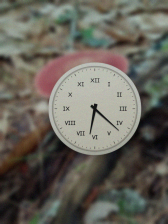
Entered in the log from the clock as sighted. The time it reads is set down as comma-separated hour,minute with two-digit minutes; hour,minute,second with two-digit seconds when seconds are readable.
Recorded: 6,22
